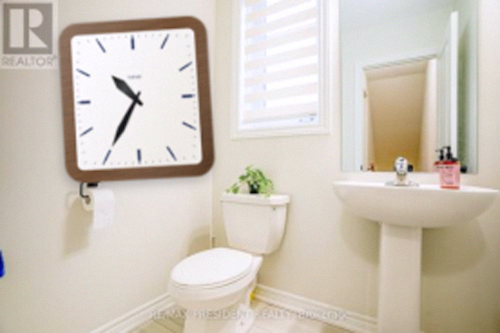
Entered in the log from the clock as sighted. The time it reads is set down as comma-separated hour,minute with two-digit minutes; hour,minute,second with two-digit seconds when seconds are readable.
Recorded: 10,35
